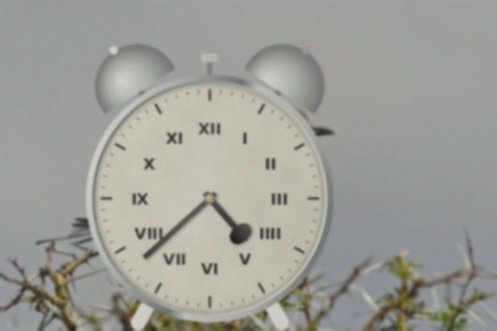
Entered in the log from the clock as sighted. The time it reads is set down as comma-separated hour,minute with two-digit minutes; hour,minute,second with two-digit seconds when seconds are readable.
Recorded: 4,38
